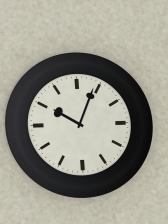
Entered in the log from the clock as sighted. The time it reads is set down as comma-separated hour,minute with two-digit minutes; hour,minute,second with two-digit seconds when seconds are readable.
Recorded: 10,04
